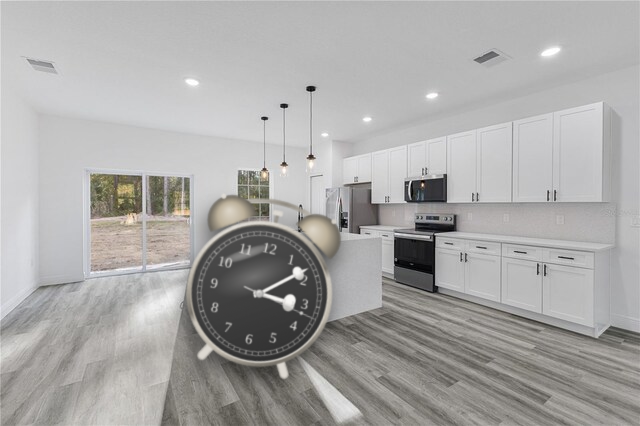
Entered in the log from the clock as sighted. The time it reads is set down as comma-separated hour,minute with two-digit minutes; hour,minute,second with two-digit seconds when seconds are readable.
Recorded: 3,08,17
